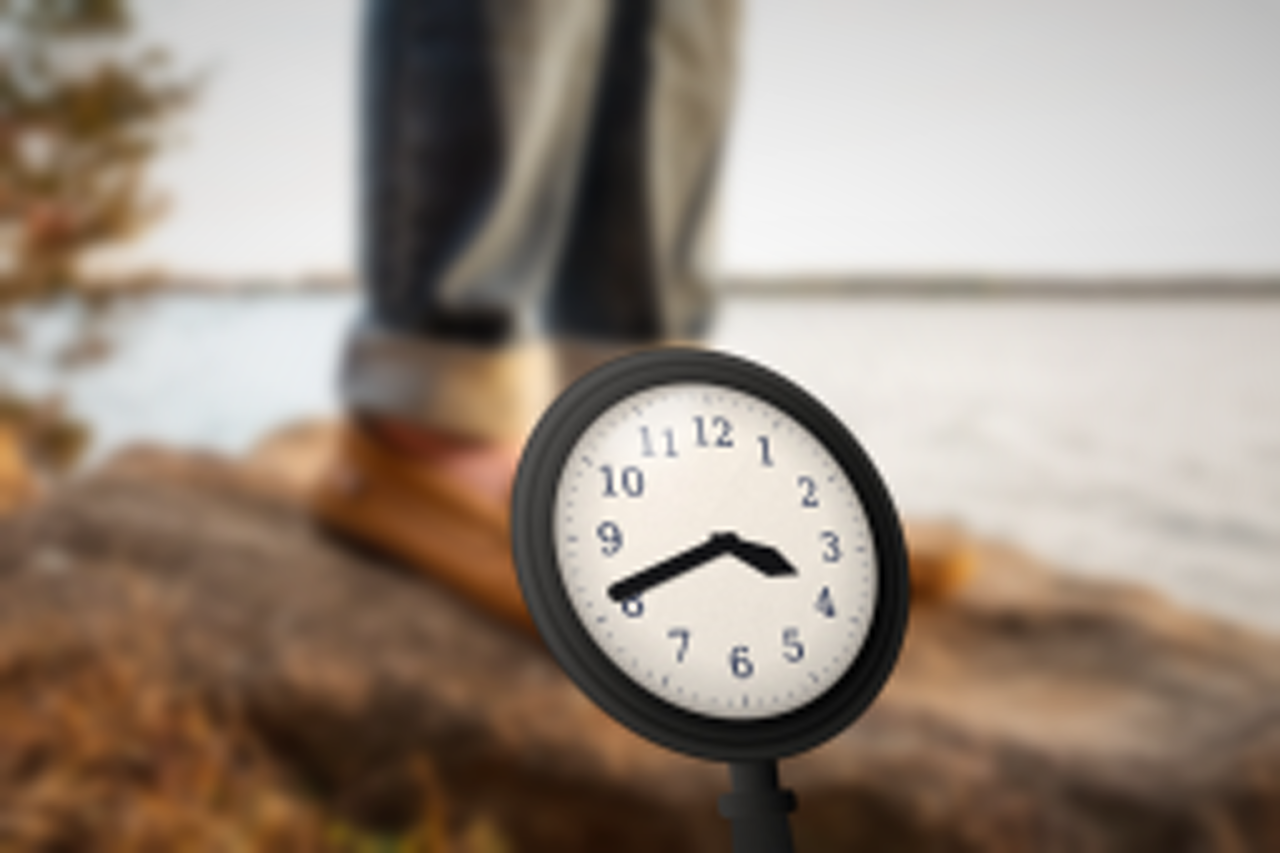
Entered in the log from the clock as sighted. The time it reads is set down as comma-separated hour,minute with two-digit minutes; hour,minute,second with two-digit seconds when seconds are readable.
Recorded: 3,41
